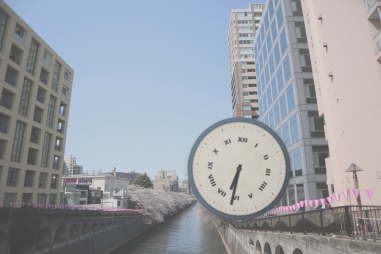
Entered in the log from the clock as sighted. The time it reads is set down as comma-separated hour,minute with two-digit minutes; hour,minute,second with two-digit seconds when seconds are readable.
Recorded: 6,31
